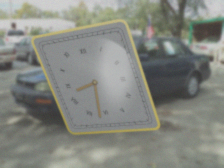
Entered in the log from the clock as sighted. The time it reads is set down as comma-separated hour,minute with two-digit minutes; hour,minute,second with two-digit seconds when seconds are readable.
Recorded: 8,32
